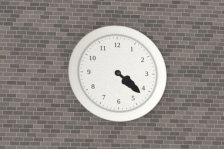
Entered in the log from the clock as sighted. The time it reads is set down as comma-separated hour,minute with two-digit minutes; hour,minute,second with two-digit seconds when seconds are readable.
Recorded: 4,22
